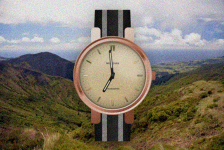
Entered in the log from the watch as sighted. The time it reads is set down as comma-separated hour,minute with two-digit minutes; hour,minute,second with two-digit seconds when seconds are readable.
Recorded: 6,59
